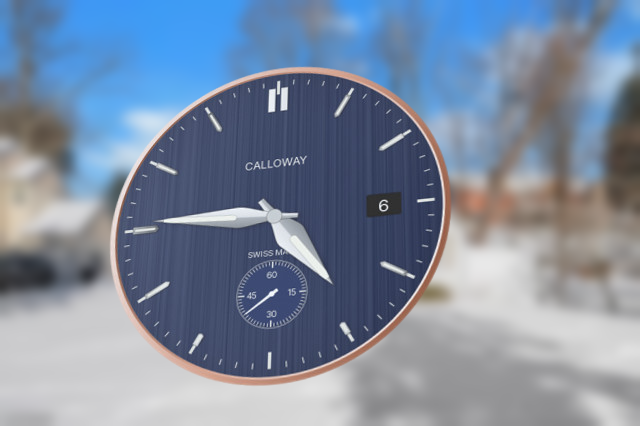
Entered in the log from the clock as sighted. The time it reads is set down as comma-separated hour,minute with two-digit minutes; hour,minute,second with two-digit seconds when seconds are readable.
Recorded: 4,45,39
